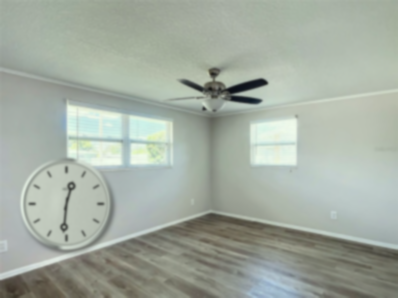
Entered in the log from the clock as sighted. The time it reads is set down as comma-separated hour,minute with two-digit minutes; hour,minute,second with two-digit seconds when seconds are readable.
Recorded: 12,31
